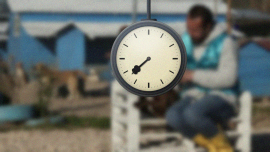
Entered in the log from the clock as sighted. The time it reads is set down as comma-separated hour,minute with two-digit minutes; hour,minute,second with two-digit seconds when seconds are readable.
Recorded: 7,38
